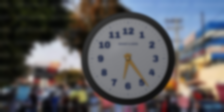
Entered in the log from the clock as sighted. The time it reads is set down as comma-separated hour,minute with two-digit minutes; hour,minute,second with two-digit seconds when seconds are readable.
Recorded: 6,24
